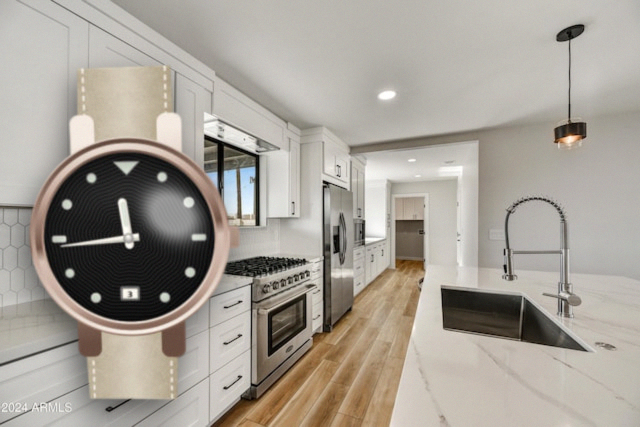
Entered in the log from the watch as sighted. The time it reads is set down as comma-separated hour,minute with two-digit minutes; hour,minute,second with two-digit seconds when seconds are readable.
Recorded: 11,44
